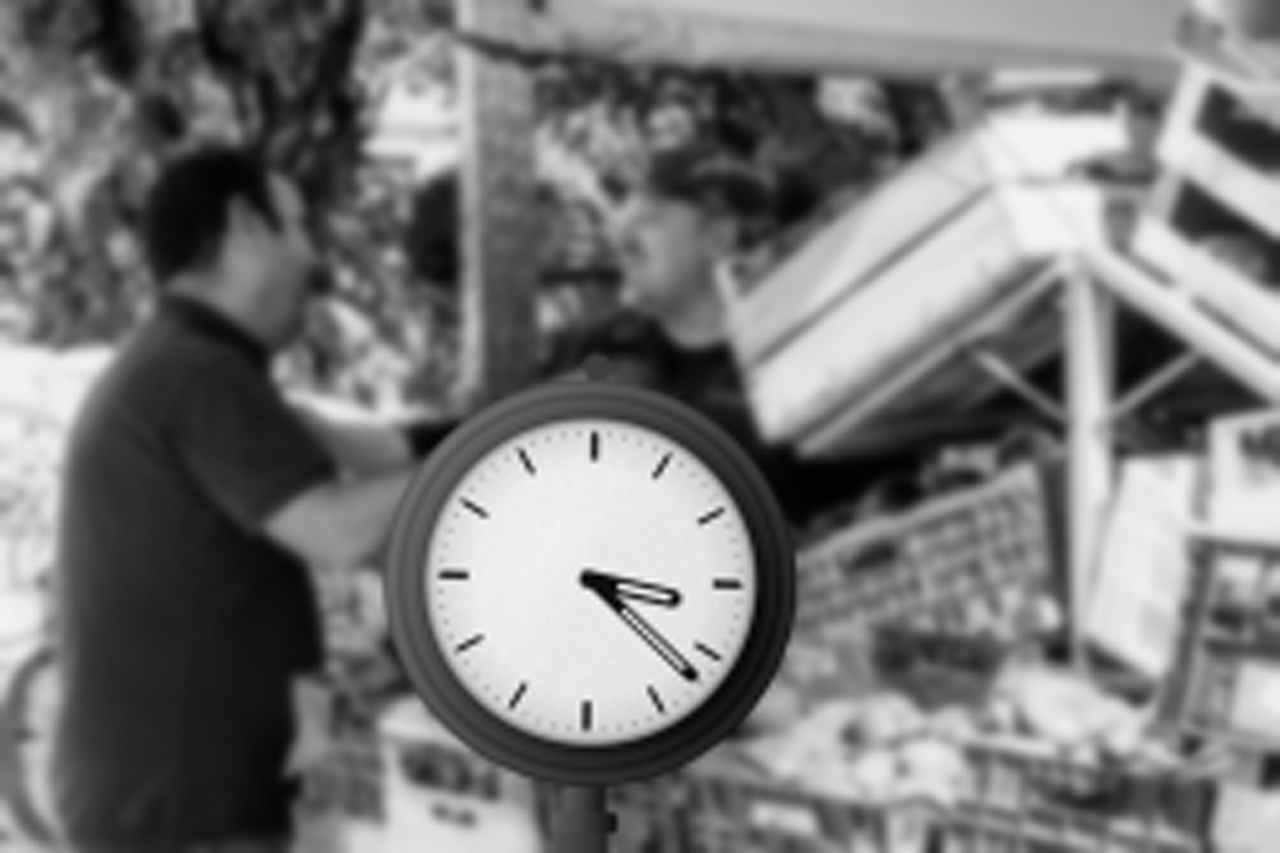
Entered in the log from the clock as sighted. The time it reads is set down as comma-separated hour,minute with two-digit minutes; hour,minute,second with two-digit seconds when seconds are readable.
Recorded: 3,22
